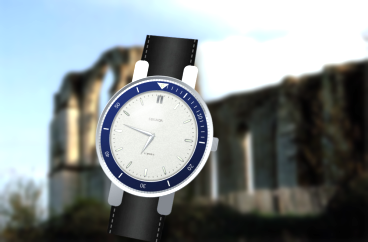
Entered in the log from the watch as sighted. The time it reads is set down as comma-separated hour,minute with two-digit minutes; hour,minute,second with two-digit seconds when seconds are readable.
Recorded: 6,47
